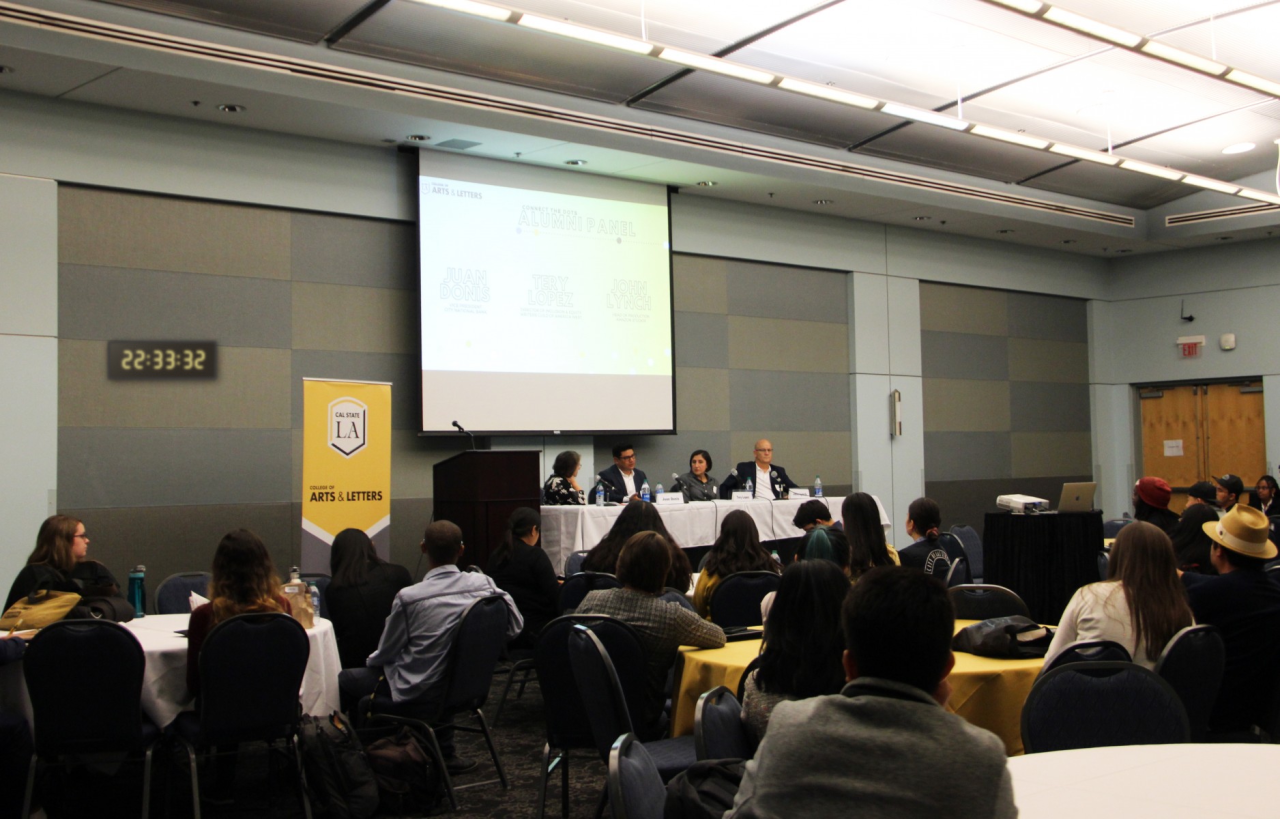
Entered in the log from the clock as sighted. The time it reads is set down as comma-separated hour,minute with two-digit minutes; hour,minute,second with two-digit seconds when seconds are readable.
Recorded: 22,33,32
